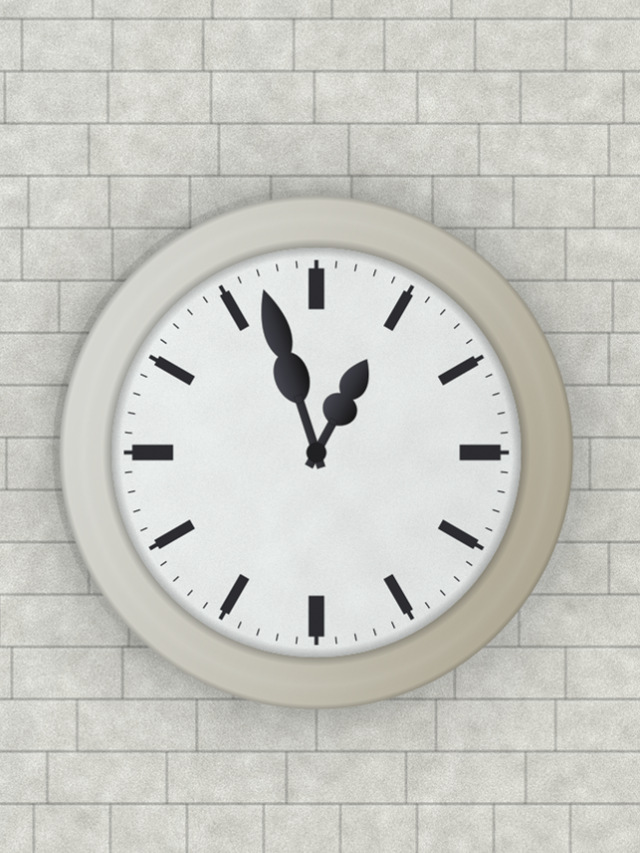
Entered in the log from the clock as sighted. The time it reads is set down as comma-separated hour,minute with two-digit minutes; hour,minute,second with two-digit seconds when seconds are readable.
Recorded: 12,57
